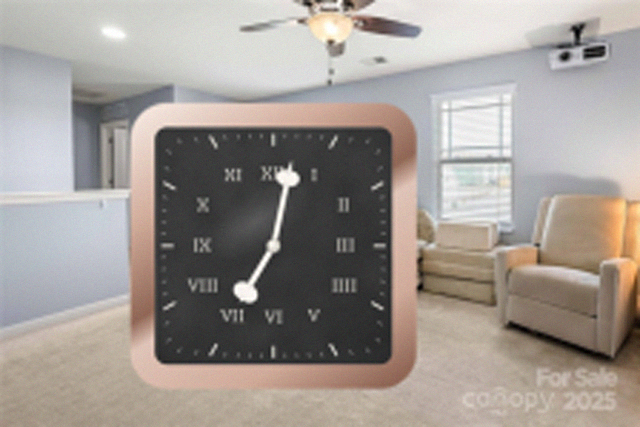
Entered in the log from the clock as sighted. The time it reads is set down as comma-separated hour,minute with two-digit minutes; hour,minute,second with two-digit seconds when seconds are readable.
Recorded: 7,02
